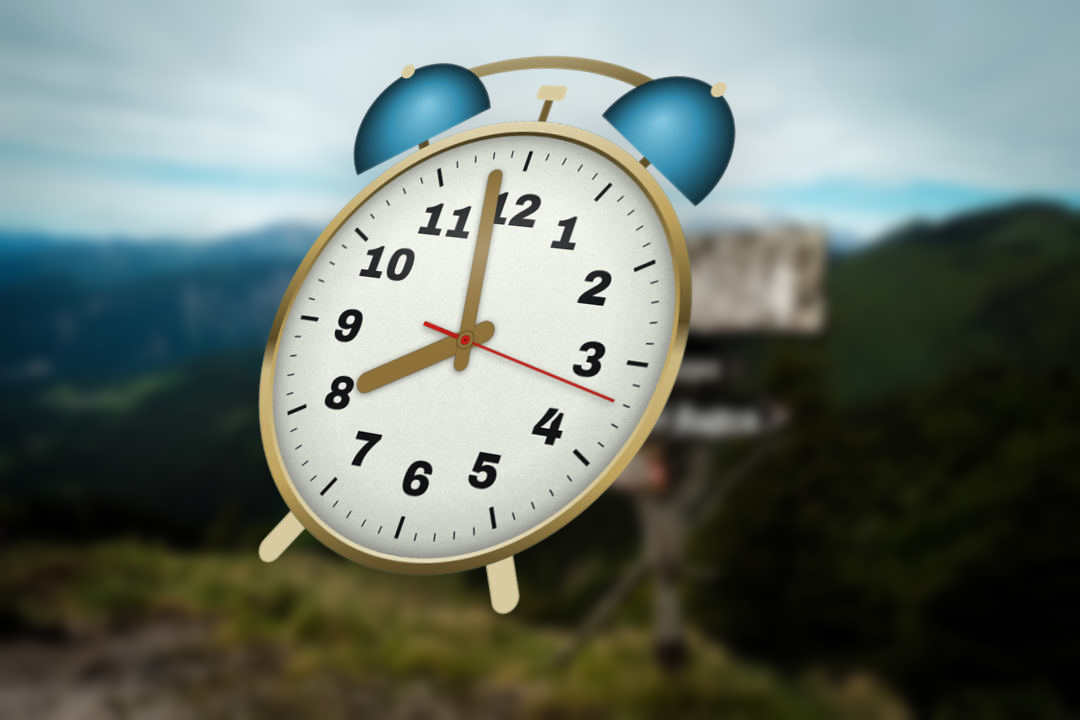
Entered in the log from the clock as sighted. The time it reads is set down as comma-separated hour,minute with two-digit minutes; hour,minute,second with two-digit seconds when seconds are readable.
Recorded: 7,58,17
